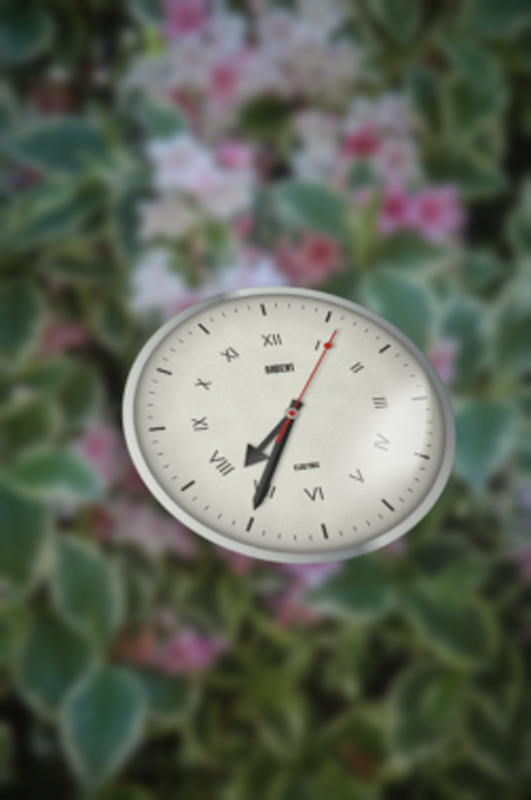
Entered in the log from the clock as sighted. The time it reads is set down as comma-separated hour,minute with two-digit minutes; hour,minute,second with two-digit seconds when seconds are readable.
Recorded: 7,35,06
